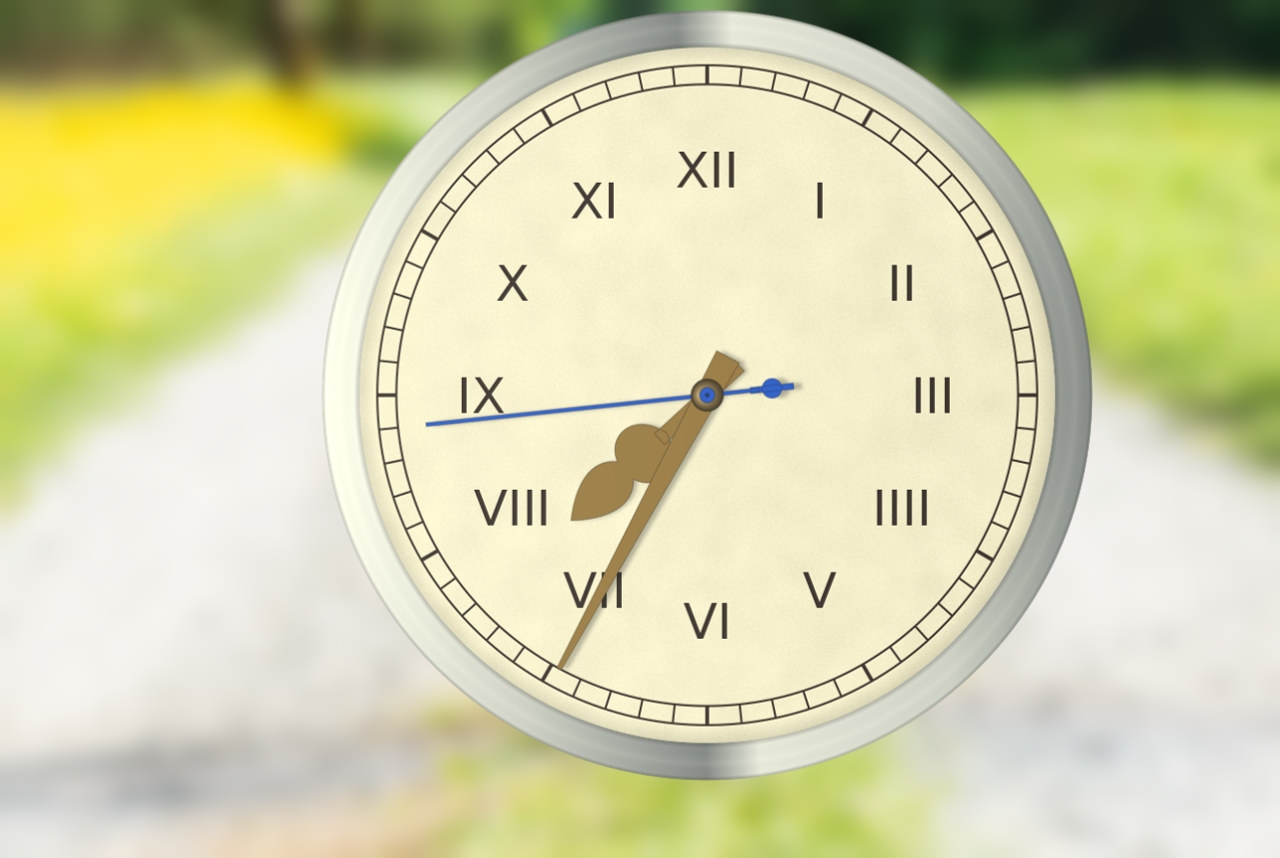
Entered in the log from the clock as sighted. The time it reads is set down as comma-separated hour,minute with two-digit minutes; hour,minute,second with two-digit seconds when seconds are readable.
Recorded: 7,34,44
